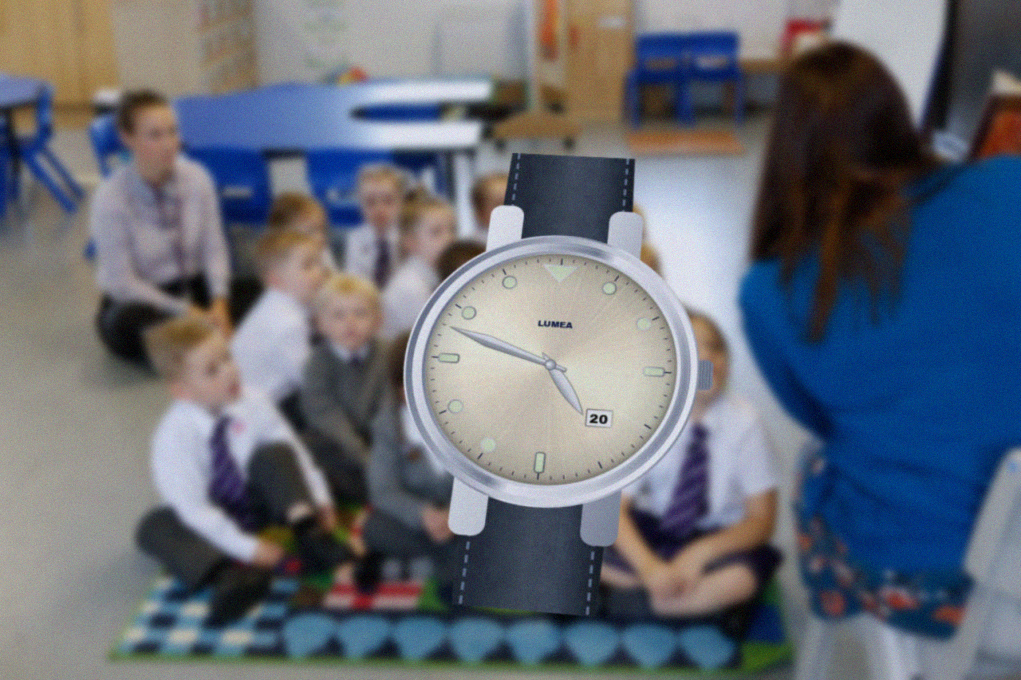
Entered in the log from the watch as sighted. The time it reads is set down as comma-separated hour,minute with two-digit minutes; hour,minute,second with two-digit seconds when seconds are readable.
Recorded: 4,48
